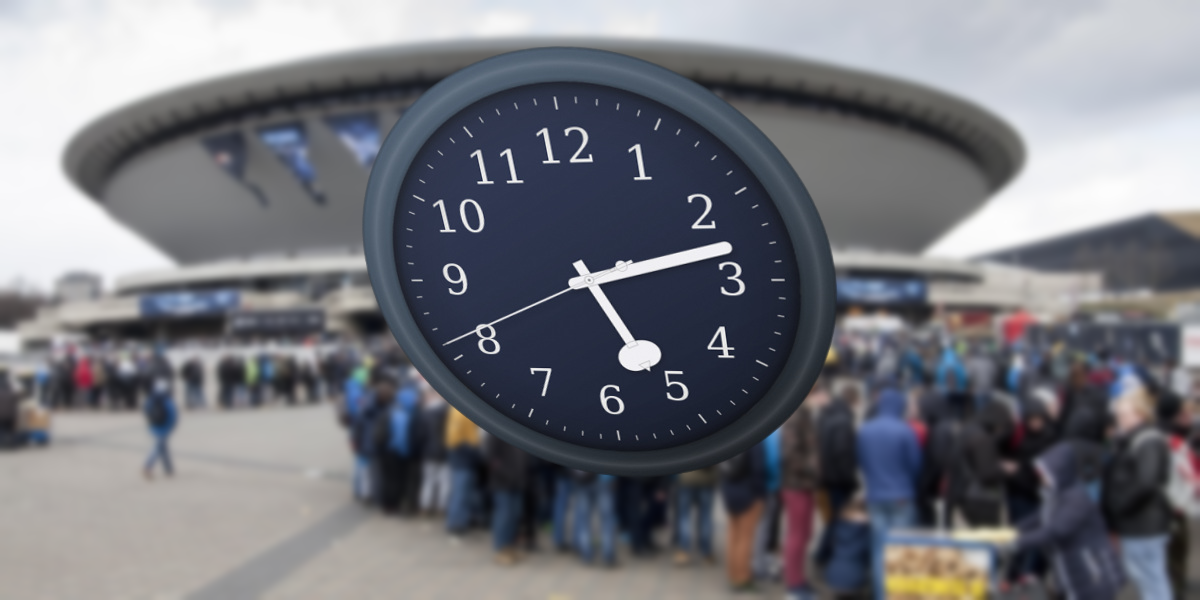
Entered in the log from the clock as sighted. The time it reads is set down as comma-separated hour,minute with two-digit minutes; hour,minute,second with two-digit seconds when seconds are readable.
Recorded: 5,12,41
